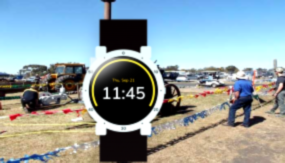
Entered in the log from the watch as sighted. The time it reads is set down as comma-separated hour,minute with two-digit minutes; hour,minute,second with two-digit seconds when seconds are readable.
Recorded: 11,45
